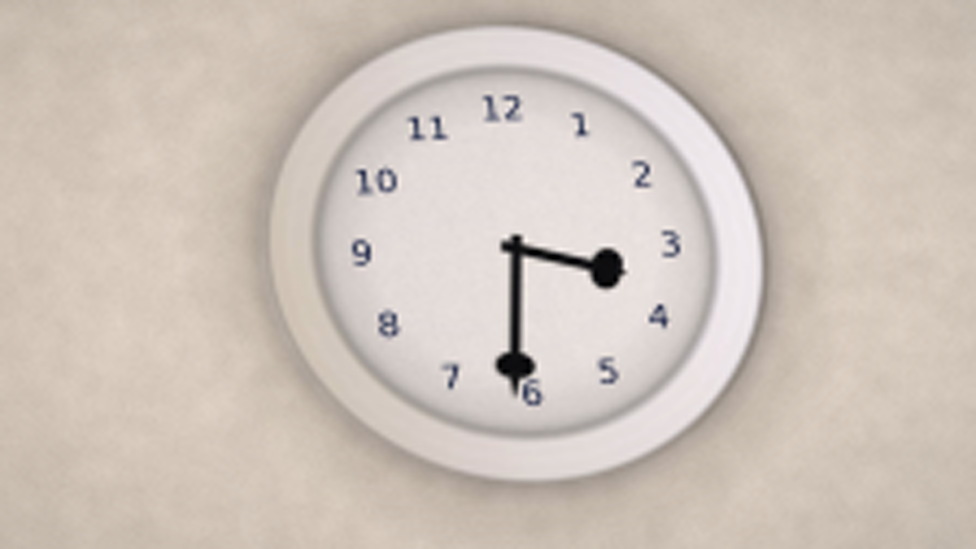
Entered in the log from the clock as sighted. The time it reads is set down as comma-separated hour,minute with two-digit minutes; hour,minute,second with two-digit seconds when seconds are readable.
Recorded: 3,31
